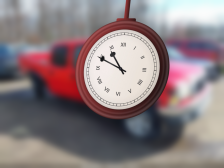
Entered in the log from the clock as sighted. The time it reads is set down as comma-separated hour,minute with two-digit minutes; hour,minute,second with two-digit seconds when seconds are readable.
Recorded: 10,49
